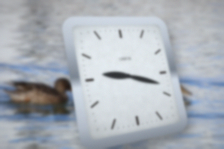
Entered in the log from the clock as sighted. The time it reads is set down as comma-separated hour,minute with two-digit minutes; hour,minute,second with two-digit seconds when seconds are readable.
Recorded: 9,18
